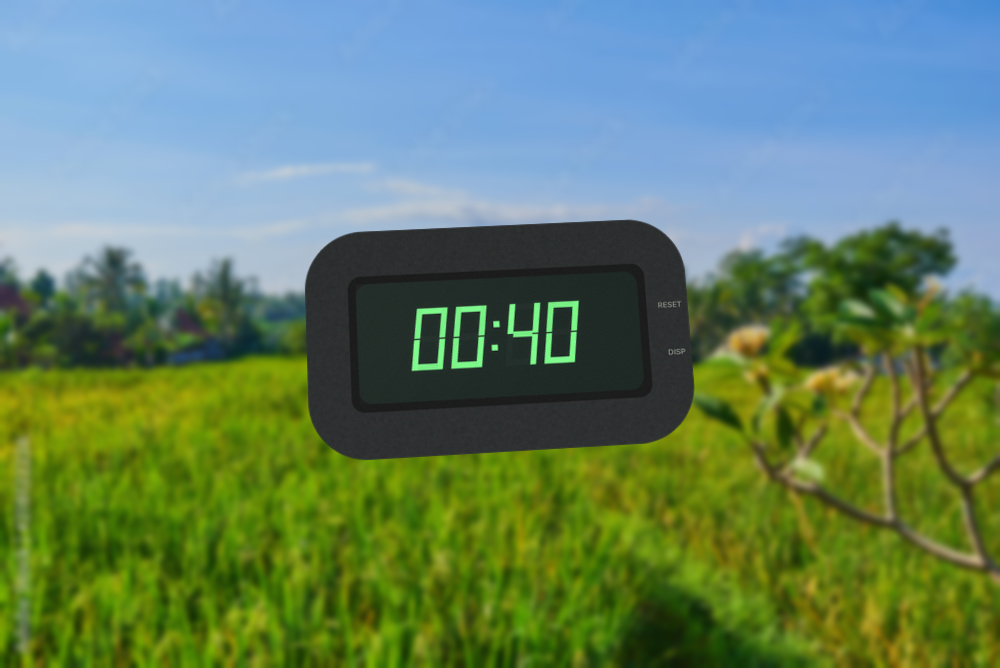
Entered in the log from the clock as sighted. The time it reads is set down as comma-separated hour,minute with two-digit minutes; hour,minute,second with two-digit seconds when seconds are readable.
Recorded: 0,40
